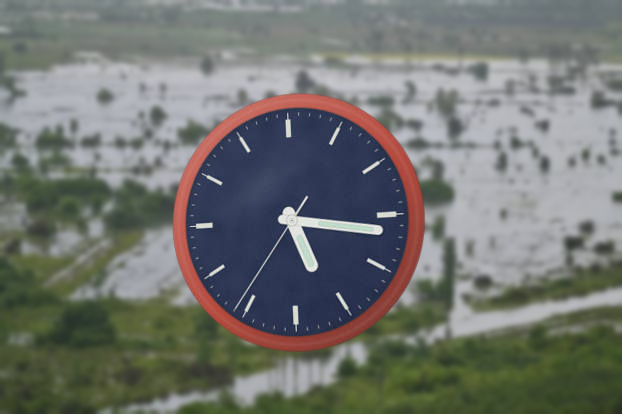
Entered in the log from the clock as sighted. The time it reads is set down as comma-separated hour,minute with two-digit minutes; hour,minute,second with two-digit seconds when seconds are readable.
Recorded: 5,16,36
